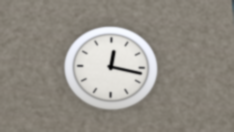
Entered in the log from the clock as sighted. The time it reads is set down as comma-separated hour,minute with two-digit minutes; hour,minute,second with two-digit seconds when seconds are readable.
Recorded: 12,17
